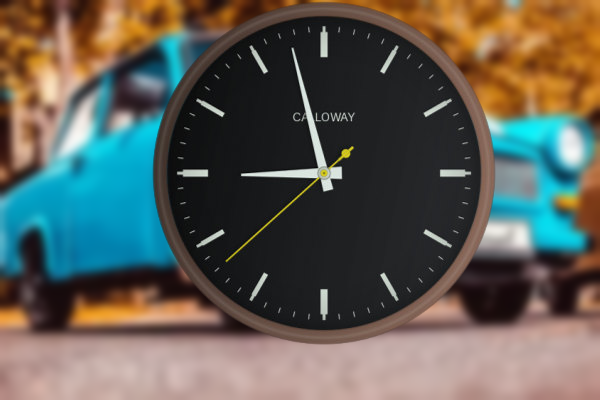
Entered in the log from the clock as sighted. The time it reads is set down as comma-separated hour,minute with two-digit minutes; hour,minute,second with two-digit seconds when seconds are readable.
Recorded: 8,57,38
